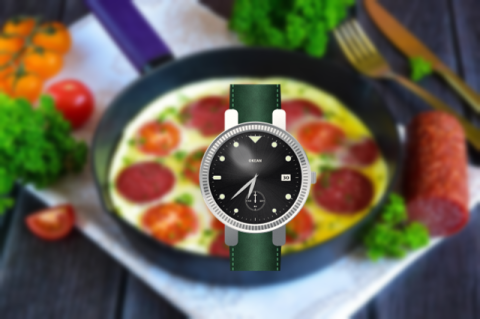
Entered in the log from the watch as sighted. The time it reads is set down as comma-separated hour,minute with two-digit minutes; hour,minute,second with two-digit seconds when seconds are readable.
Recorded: 6,38
